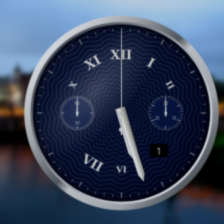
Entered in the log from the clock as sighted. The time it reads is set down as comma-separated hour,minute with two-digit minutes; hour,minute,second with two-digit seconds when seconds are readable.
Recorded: 5,27
